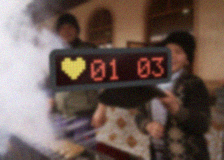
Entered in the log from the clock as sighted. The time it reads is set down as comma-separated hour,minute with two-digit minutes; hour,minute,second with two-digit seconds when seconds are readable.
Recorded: 1,03
